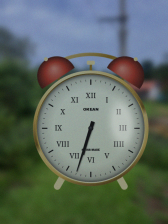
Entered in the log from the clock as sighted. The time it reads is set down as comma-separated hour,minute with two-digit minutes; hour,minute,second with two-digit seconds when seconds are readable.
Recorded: 6,33
